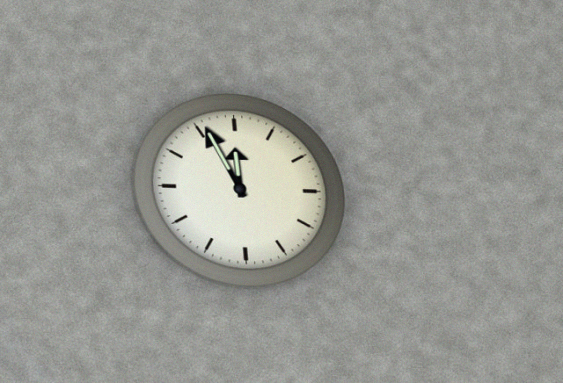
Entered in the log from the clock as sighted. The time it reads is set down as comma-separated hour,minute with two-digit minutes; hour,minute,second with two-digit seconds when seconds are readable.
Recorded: 11,56
